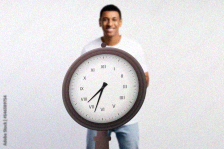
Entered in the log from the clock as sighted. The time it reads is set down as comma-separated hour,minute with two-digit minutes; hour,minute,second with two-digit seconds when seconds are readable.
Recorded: 7,33
